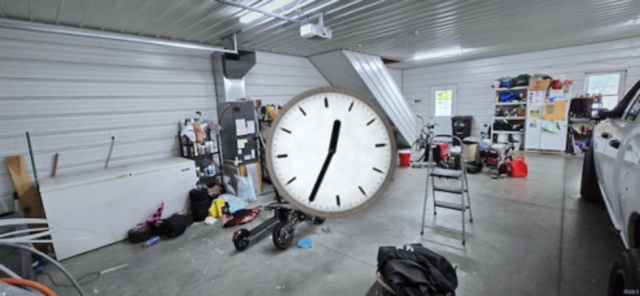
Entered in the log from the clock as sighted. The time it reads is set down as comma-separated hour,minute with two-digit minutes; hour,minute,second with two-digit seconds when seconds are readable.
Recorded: 12,35
